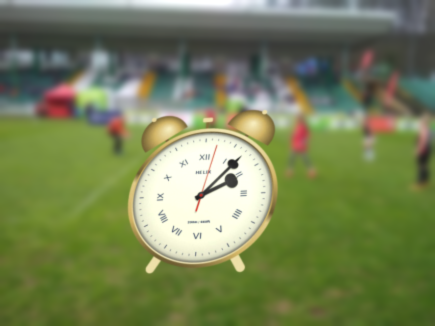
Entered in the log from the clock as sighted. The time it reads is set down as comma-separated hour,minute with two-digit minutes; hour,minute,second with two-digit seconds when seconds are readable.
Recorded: 2,07,02
